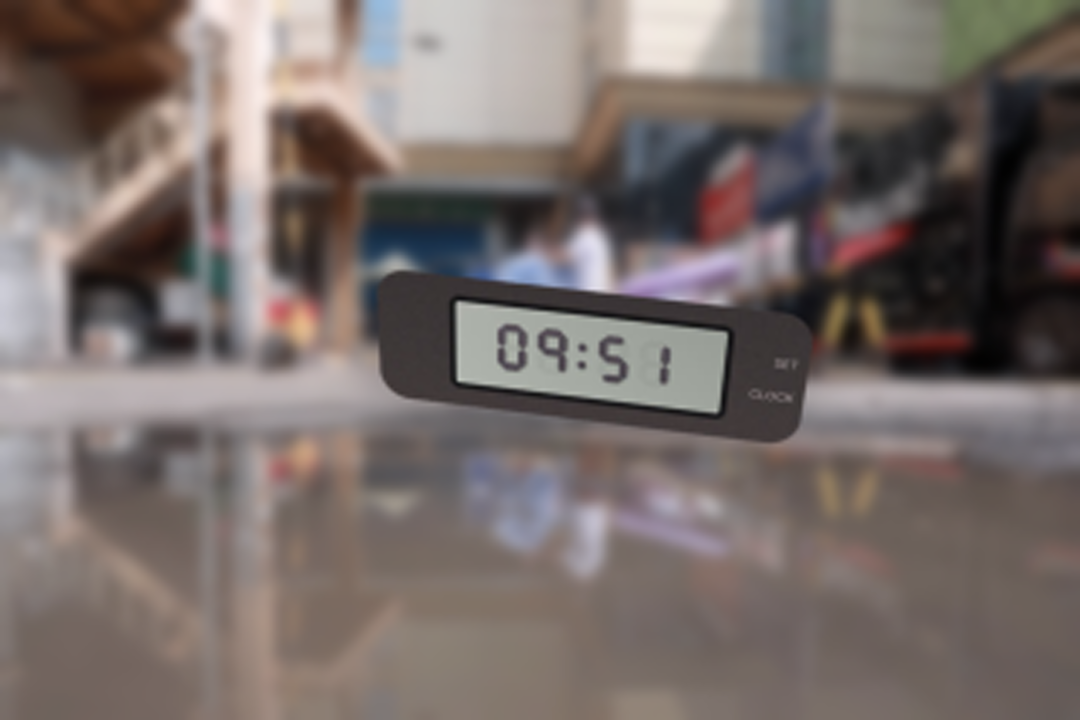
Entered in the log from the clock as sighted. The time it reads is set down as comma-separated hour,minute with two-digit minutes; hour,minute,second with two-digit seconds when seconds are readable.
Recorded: 9,51
